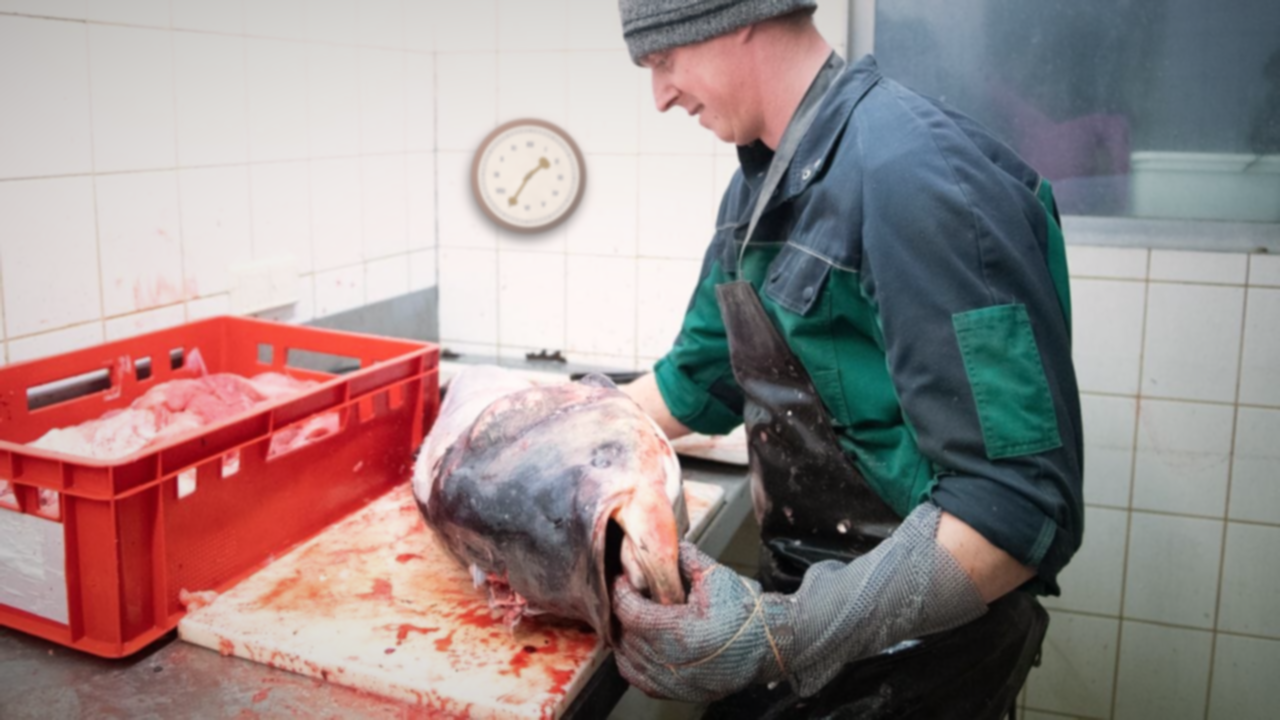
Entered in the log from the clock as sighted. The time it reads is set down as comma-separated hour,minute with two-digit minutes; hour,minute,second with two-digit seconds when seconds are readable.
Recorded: 1,35
